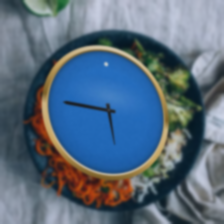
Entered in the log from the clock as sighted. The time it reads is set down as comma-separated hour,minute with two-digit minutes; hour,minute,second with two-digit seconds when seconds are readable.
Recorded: 5,46
